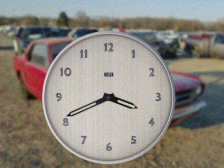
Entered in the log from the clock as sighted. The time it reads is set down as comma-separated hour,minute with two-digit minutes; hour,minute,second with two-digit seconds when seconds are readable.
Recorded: 3,41
